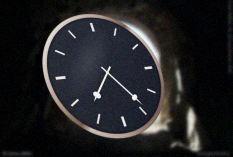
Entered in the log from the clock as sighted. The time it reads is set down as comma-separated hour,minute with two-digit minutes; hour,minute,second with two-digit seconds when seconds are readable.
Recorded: 7,24
